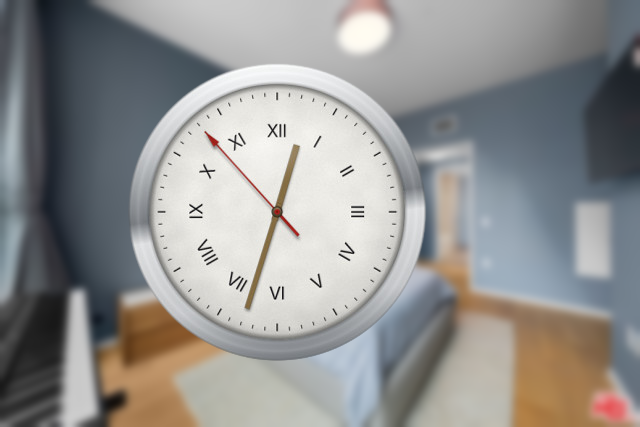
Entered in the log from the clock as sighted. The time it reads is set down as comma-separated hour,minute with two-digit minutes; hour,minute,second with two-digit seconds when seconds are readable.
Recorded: 12,32,53
